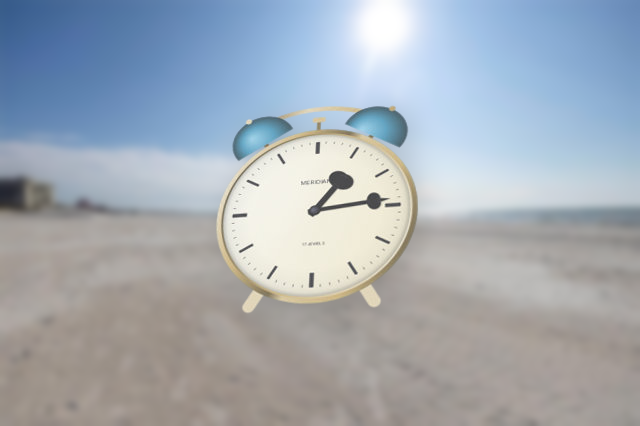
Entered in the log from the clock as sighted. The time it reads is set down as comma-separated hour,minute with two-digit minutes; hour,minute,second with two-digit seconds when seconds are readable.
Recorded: 1,14
